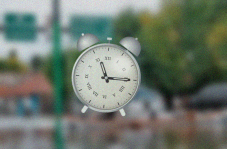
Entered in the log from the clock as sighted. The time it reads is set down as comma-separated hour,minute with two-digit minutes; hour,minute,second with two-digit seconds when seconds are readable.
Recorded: 11,15
